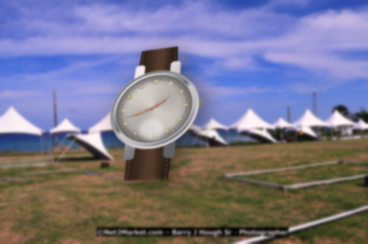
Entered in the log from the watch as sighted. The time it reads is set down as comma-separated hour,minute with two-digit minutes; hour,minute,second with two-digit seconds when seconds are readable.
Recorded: 1,42
